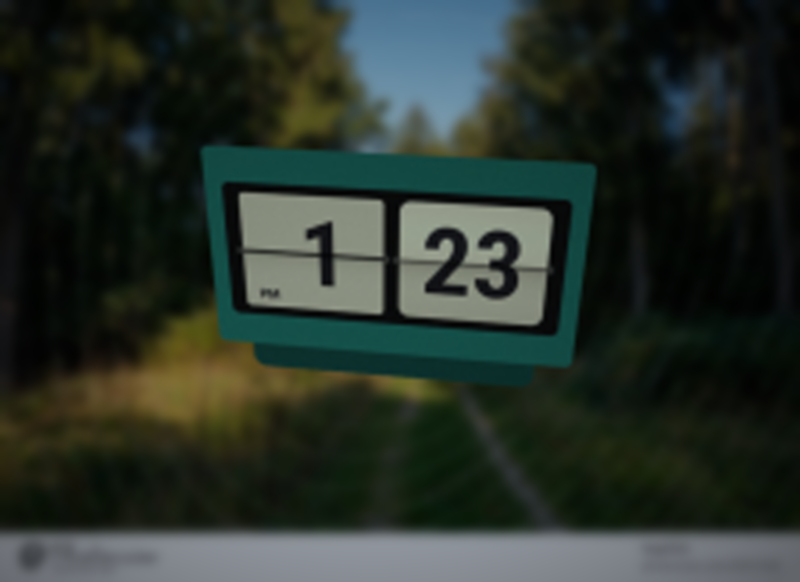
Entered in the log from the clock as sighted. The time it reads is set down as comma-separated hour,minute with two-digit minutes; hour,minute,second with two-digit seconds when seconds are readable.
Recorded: 1,23
